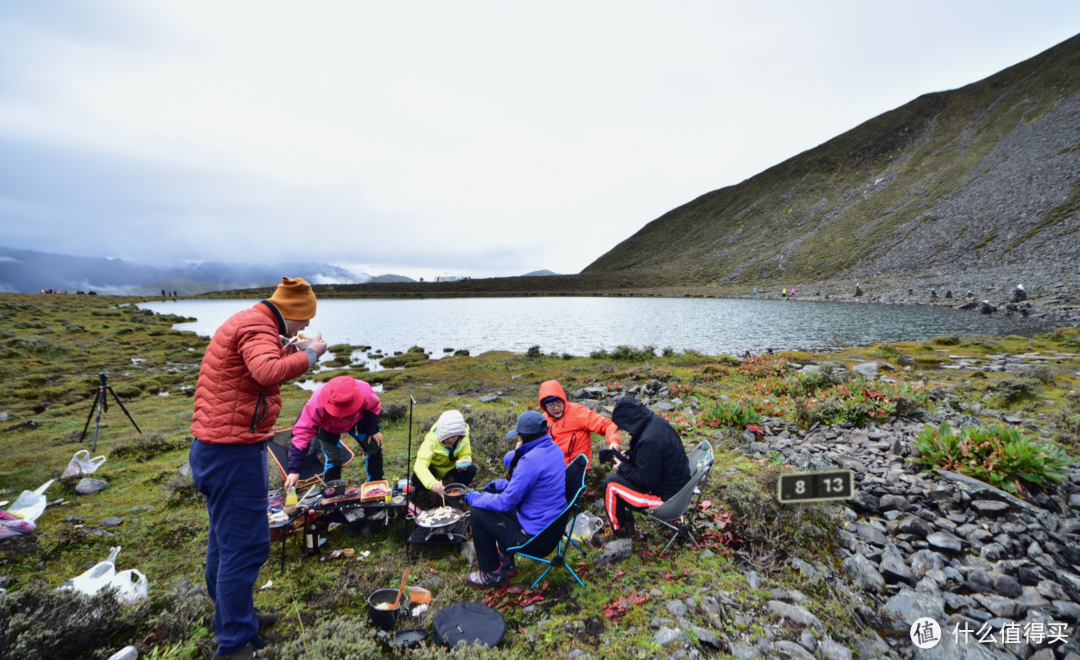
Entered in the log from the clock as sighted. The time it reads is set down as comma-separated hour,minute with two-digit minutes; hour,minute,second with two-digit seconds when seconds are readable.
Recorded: 8,13
